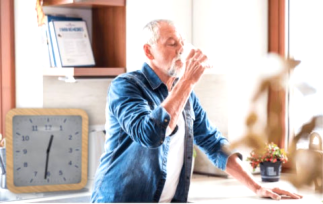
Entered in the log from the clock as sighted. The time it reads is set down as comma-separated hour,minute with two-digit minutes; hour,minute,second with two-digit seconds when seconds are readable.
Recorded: 12,31
